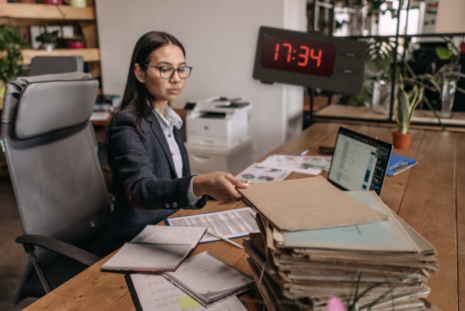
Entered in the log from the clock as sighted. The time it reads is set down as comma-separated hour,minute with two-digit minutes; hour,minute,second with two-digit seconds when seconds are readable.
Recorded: 17,34
